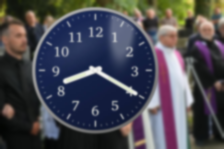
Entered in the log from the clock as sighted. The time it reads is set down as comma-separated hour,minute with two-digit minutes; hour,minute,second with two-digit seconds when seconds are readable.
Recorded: 8,20
